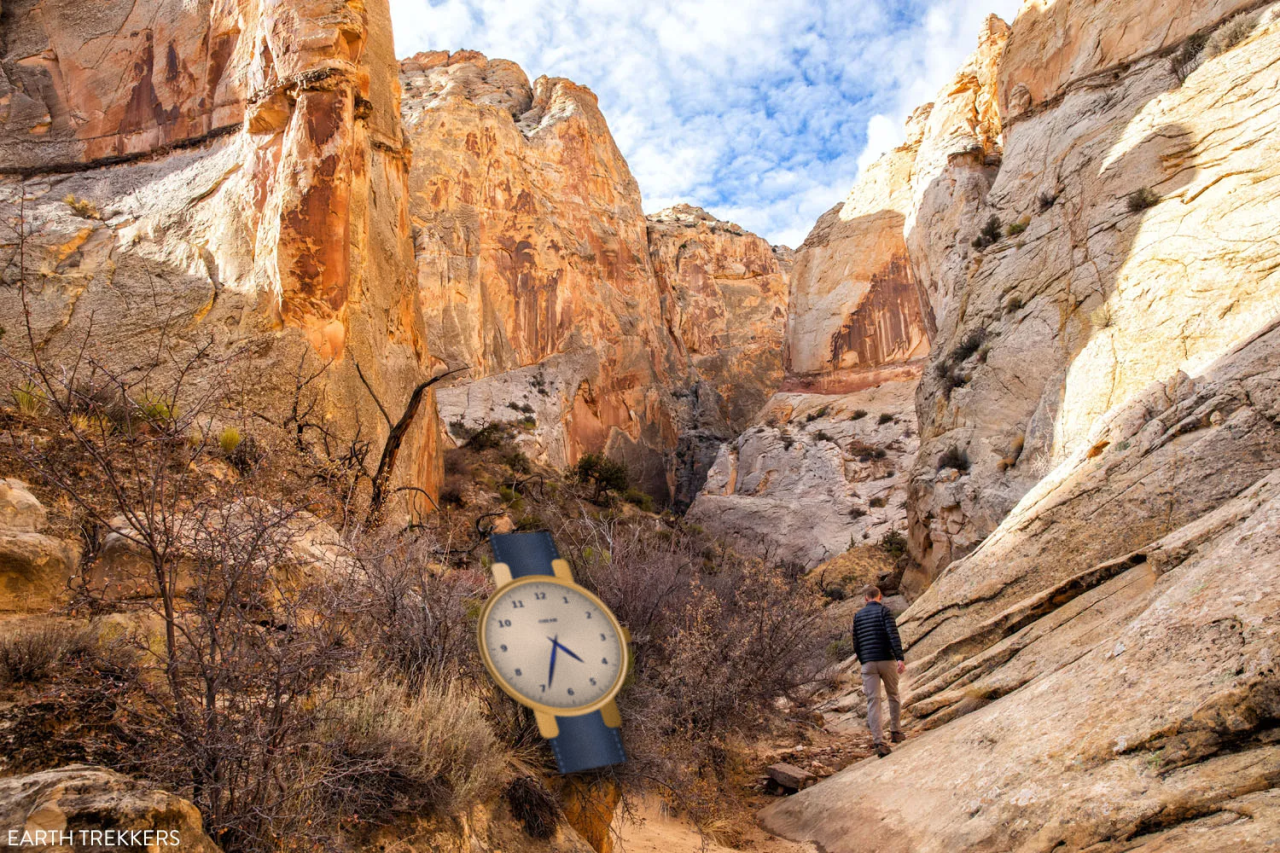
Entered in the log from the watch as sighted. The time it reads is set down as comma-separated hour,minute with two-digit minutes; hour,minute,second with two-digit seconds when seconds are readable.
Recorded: 4,34
